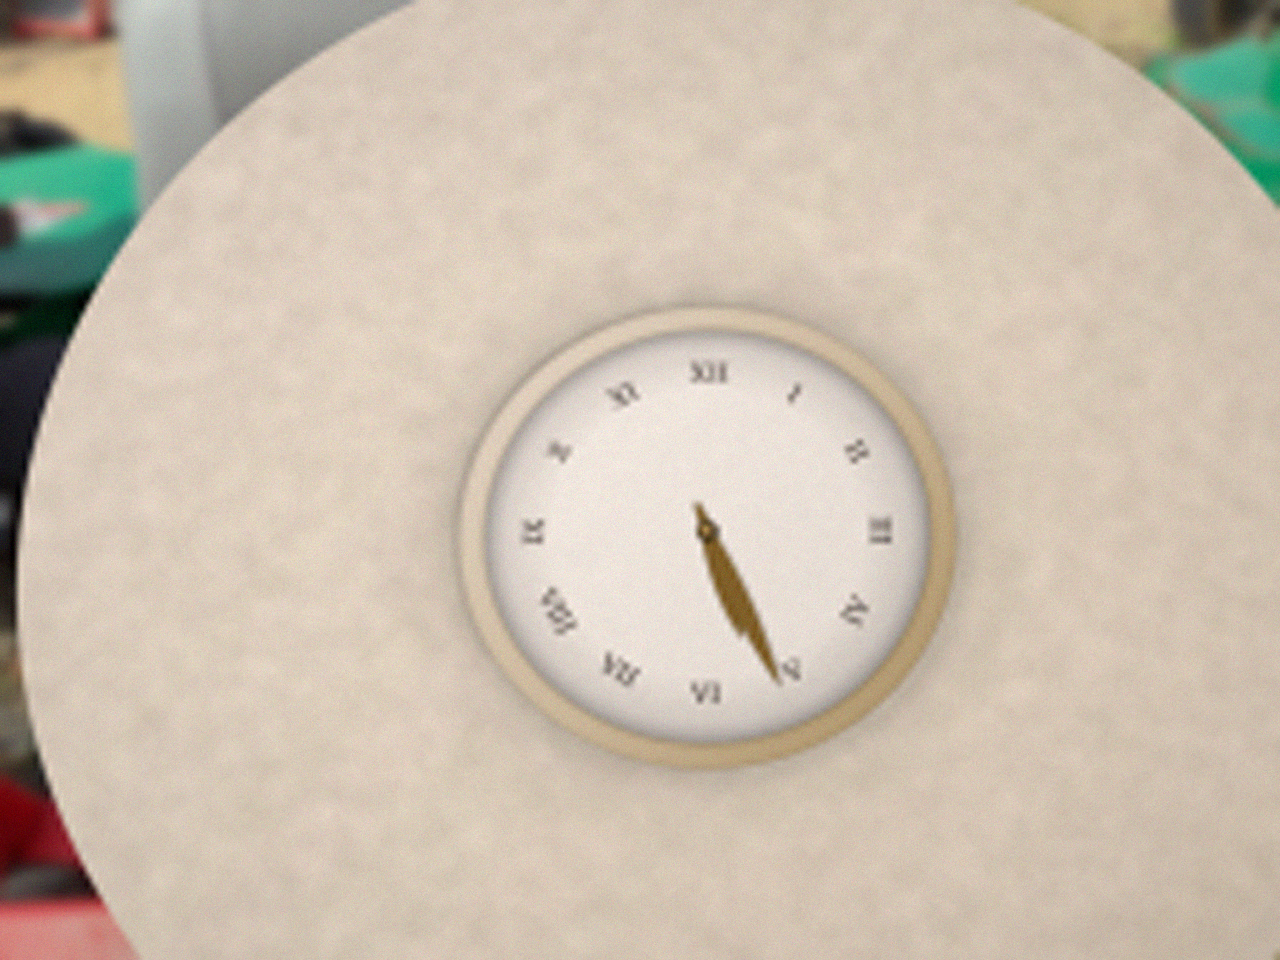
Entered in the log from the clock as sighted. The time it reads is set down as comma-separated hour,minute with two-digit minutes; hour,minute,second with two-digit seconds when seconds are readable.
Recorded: 5,26
